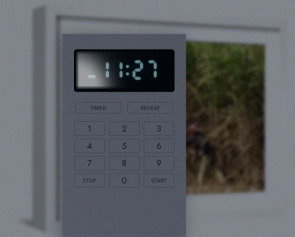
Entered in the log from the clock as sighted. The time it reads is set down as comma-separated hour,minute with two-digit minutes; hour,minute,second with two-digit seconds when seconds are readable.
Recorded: 11,27
